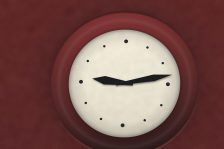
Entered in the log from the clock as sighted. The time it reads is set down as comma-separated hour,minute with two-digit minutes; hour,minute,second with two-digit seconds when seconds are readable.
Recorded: 9,13
